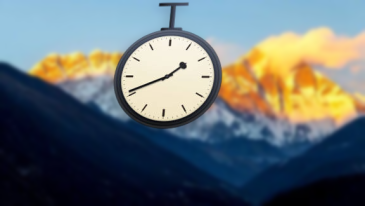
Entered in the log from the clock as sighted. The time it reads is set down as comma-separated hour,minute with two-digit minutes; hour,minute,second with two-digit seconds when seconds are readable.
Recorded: 1,41
